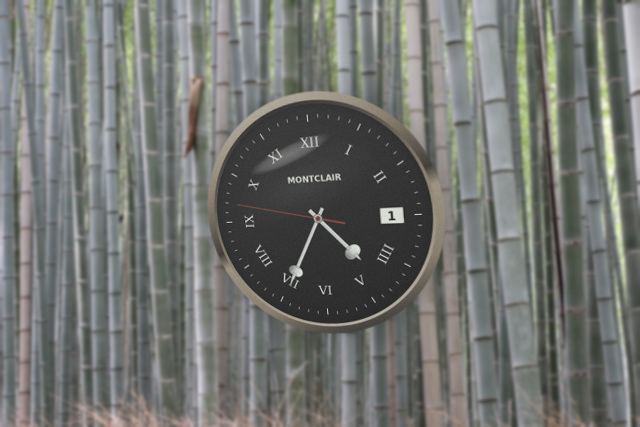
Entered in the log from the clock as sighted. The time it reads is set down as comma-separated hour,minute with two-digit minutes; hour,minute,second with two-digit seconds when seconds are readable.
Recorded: 4,34,47
